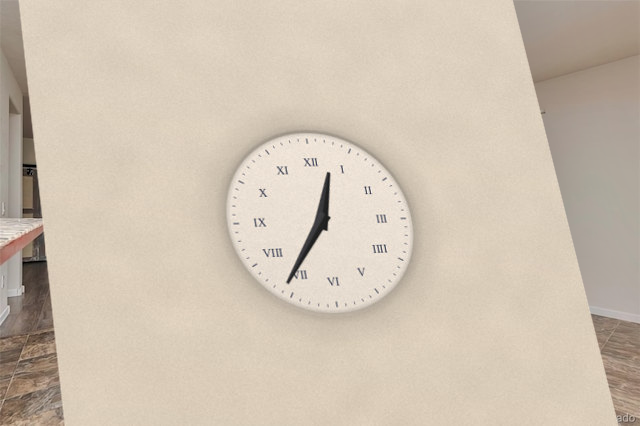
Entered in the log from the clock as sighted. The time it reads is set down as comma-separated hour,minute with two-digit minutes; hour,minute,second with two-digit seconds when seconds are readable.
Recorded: 12,36
